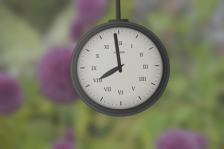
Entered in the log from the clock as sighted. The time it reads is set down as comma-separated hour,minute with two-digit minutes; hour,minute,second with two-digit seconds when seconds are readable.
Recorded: 7,59
